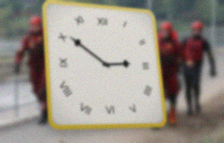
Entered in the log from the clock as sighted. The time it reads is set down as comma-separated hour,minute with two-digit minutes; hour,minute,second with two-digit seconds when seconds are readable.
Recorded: 2,51
